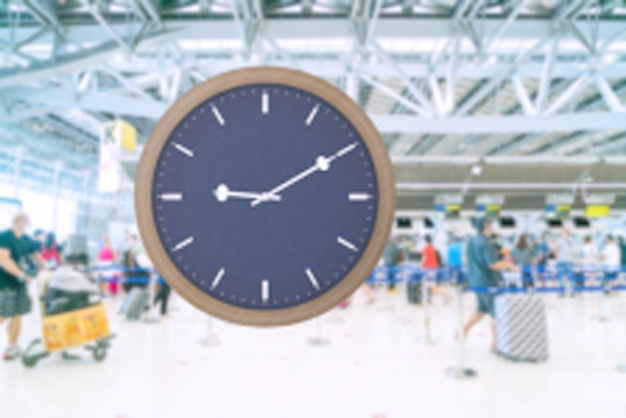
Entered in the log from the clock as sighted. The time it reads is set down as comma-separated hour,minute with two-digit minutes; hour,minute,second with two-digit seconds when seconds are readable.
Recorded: 9,10
